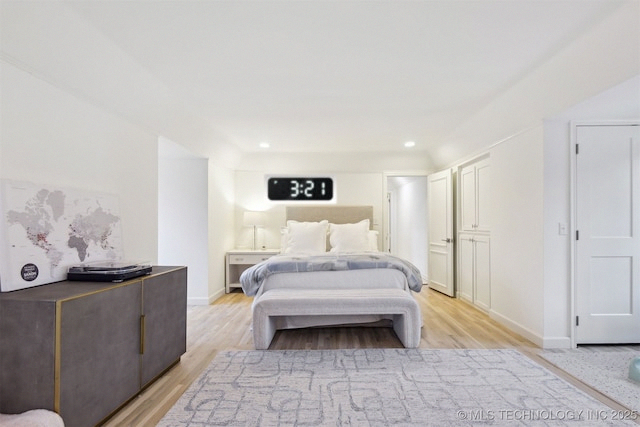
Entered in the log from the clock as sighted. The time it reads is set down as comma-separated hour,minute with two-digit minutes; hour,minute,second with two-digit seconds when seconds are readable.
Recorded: 3,21
